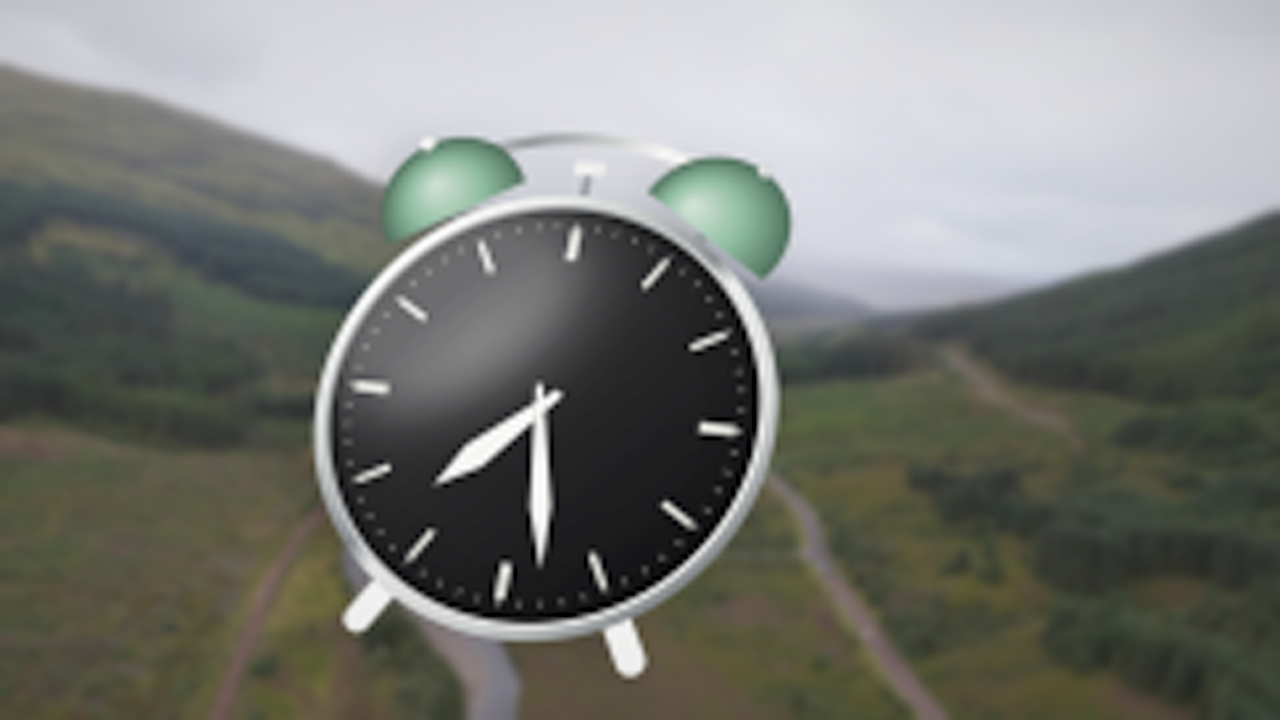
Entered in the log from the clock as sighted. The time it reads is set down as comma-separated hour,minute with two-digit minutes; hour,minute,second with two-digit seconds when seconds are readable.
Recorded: 7,28
